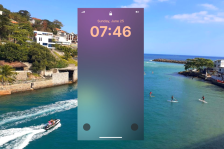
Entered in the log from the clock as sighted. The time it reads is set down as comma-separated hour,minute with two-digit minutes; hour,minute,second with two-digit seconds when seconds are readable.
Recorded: 7,46
